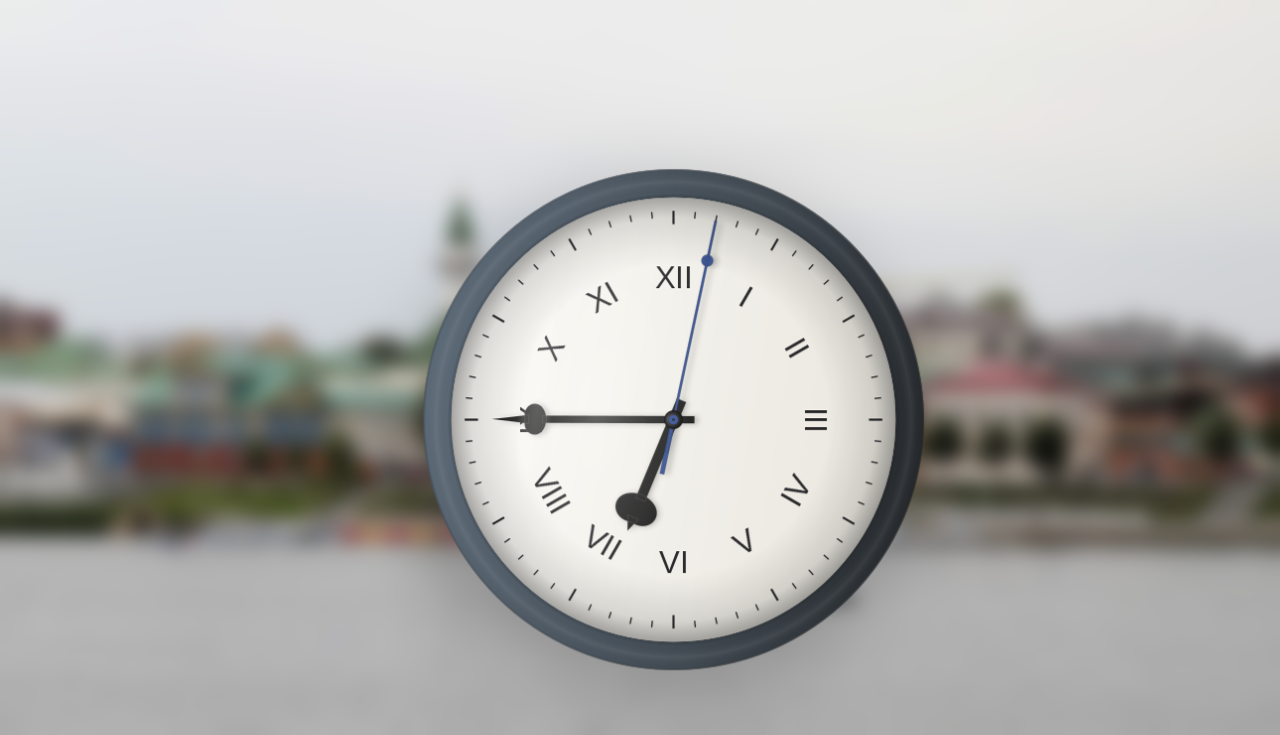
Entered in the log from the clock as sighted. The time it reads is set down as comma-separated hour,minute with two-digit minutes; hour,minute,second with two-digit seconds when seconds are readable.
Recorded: 6,45,02
